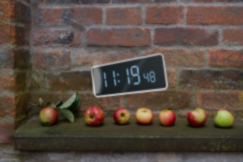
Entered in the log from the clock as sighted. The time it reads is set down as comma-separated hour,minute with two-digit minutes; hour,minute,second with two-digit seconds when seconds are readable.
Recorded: 11,19,48
